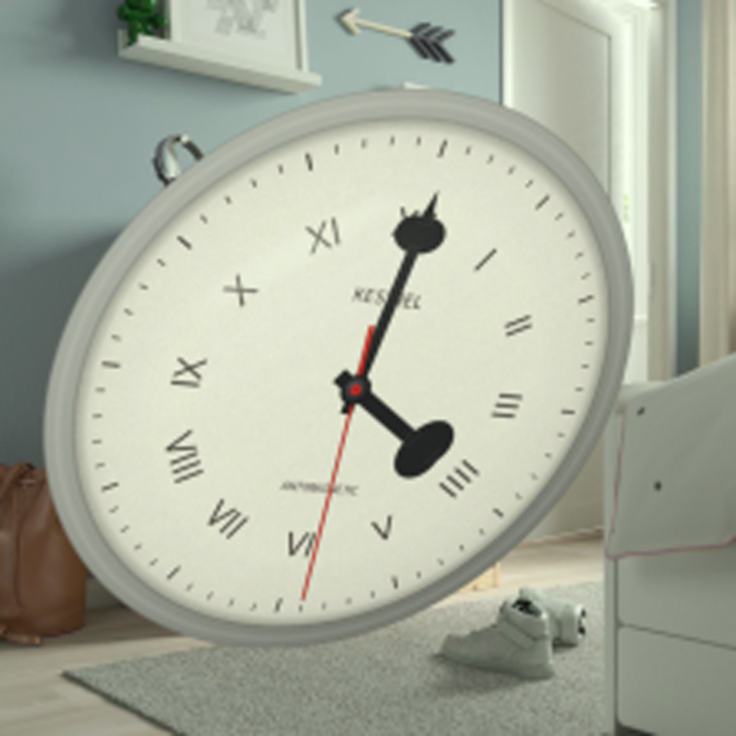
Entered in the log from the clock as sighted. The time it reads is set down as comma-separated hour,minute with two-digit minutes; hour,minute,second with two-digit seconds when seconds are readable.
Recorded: 4,00,29
